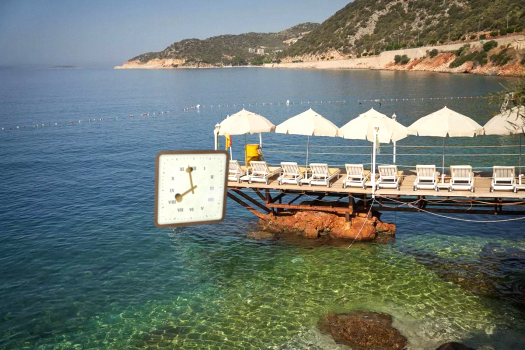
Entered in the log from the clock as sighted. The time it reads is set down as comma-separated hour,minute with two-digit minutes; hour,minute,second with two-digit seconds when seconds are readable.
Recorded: 7,58
